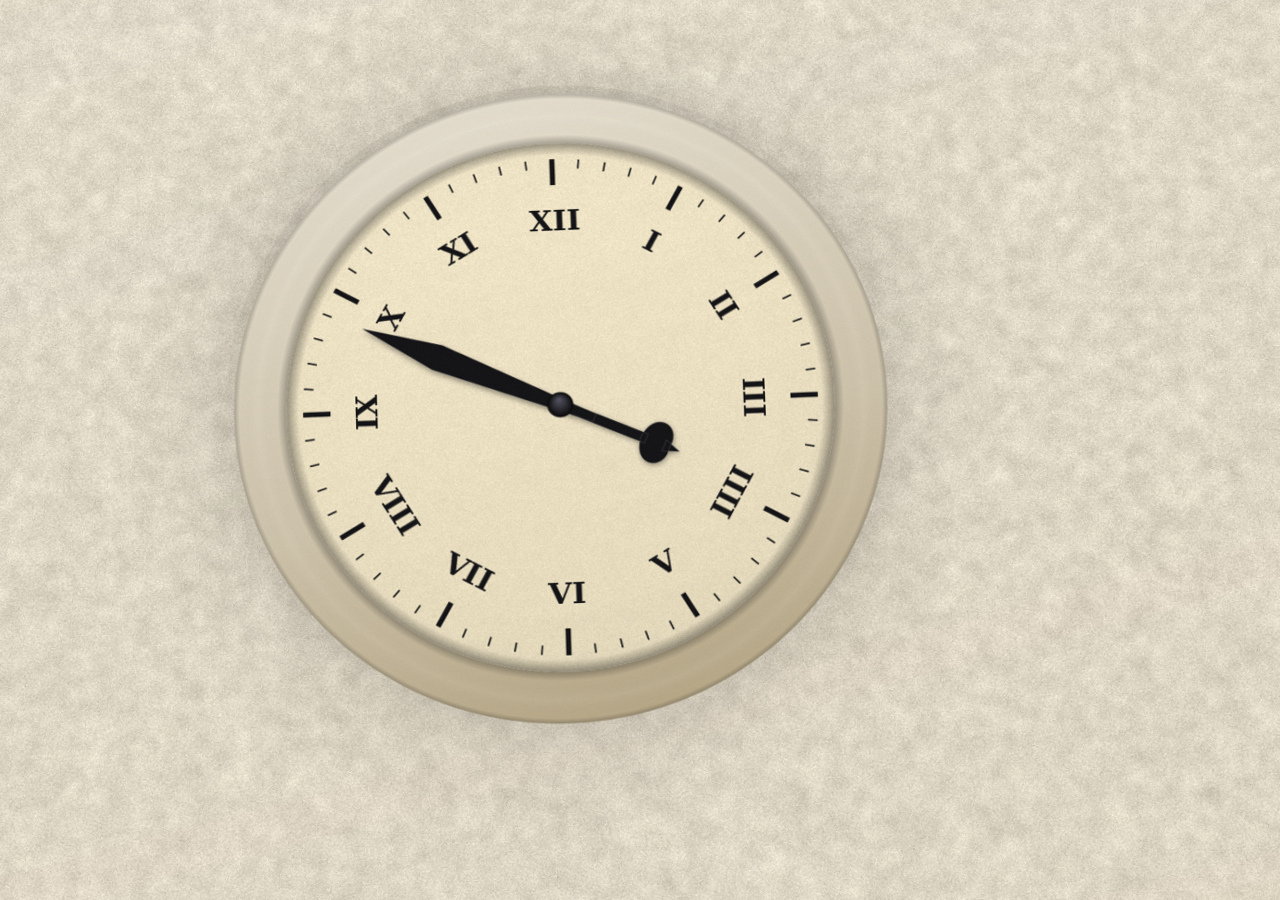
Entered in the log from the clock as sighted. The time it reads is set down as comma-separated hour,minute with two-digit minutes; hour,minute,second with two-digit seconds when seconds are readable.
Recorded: 3,49
